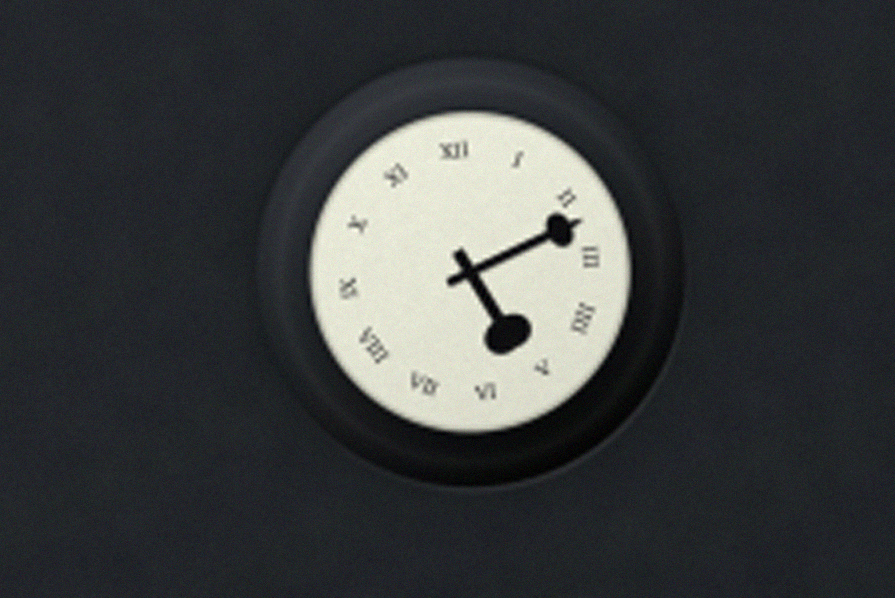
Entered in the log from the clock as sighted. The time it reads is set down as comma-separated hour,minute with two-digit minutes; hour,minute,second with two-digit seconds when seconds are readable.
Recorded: 5,12
